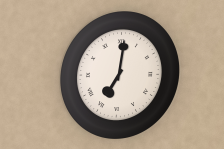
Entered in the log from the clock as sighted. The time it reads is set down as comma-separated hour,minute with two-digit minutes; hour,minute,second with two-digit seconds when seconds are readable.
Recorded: 7,01
